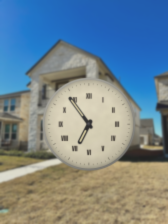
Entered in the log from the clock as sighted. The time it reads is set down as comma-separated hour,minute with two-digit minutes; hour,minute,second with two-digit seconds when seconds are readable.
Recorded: 6,54
